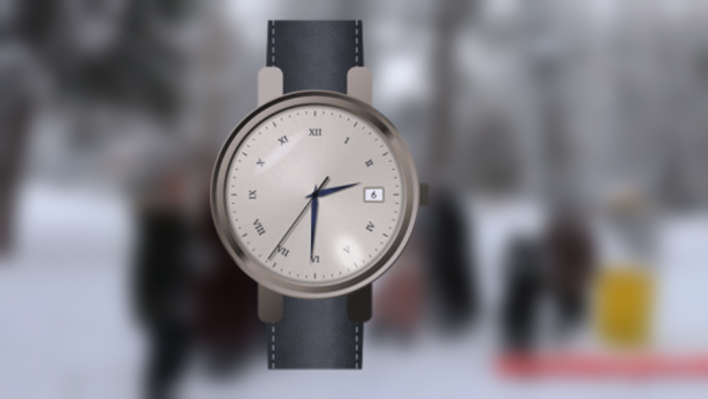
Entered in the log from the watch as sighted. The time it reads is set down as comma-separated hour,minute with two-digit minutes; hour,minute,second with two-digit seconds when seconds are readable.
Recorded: 2,30,36
